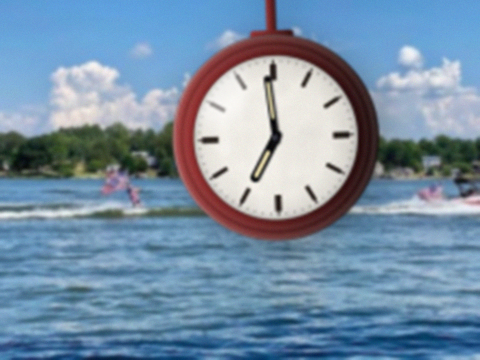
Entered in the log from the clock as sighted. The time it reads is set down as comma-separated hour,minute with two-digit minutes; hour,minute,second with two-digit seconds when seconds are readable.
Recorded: 6,59
